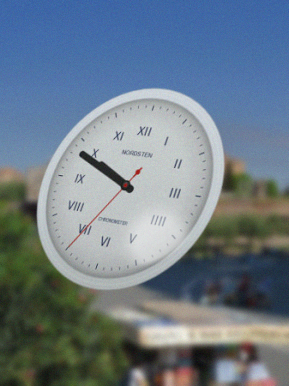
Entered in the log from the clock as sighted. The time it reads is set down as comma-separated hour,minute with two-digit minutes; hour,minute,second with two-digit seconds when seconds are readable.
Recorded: 9,48,35
